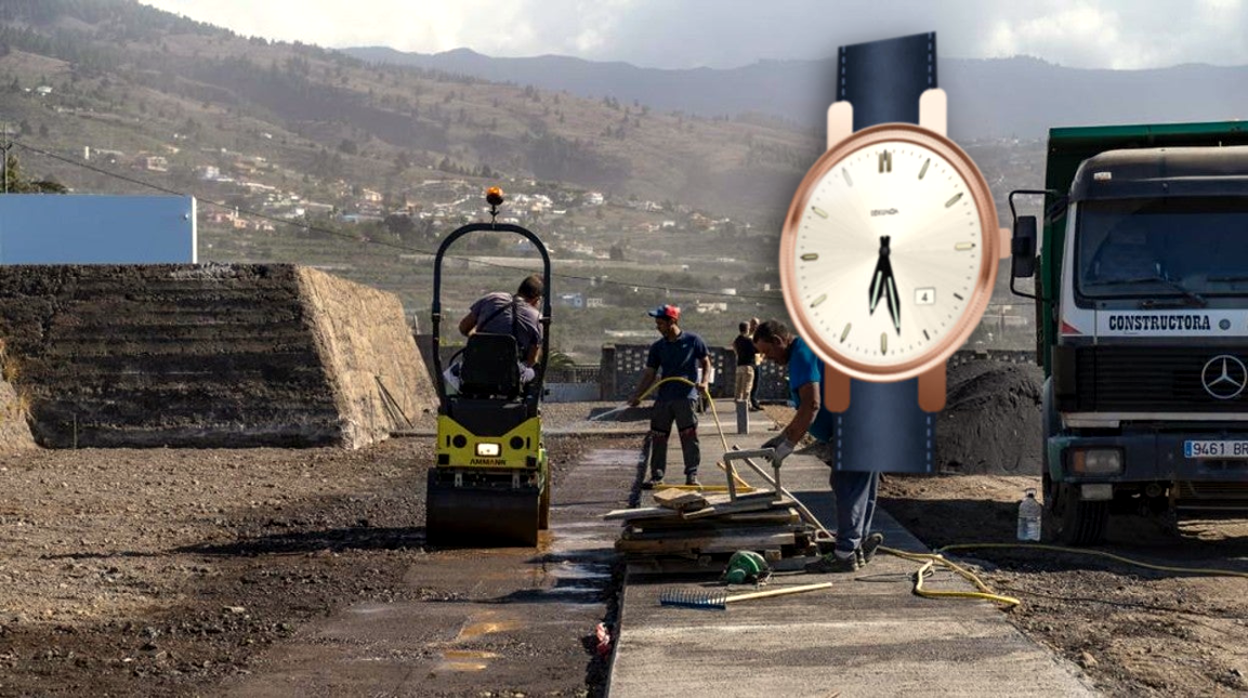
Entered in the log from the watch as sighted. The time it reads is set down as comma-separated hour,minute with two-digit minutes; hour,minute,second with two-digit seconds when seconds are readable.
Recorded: 6,28
